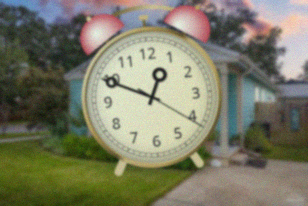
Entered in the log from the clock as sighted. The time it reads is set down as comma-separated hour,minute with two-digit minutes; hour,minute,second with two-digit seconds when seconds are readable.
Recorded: 12,49,21
